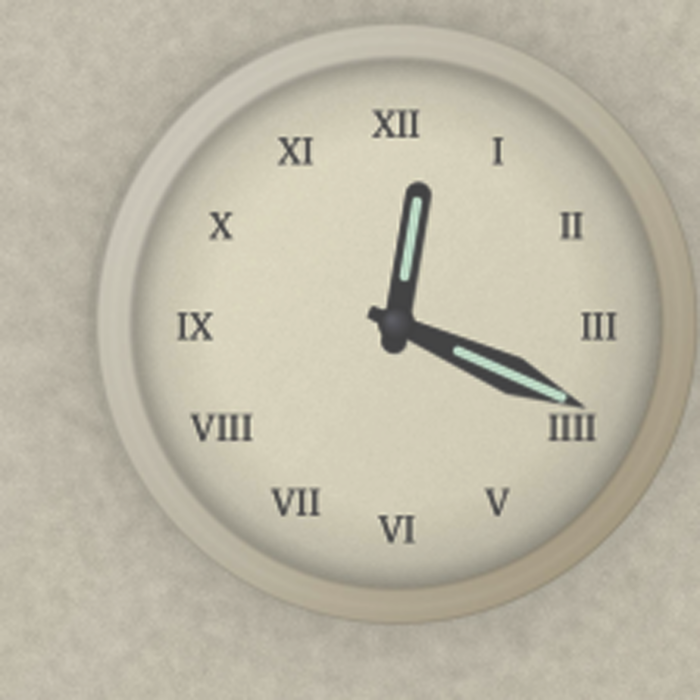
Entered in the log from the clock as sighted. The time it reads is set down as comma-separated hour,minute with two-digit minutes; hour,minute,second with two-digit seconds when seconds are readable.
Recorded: 12,19
